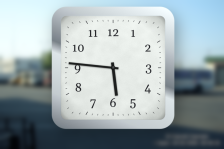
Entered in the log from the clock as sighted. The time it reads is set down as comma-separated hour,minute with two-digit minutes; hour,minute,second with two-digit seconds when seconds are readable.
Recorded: 5,46
